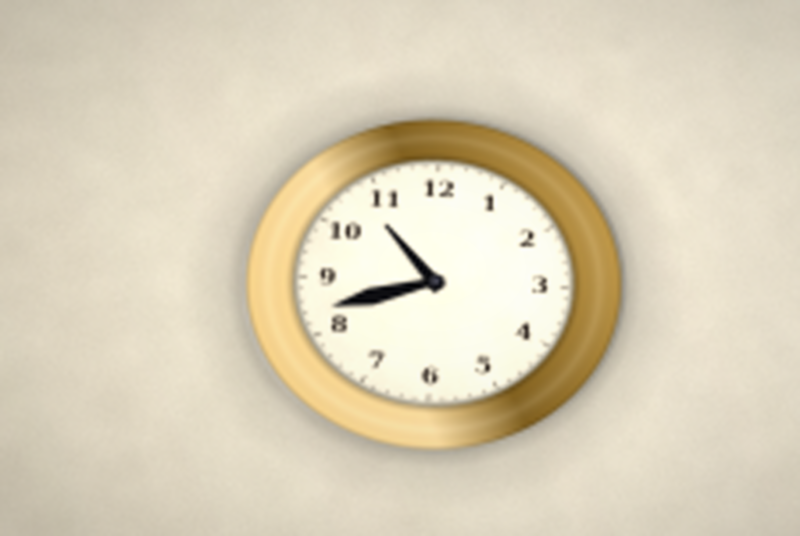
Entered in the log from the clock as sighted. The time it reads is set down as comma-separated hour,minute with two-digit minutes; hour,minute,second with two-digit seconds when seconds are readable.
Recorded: 10,42
